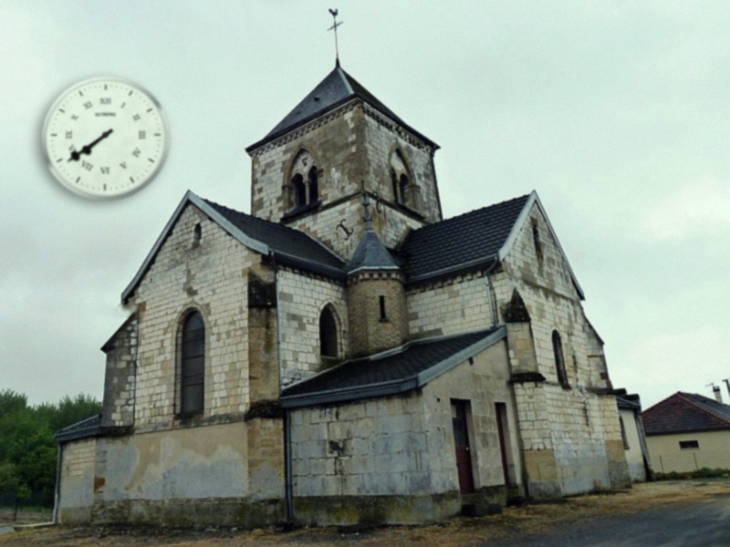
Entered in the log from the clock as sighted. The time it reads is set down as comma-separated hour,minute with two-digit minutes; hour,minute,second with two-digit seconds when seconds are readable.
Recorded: 7,39
